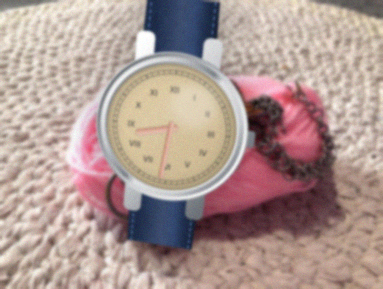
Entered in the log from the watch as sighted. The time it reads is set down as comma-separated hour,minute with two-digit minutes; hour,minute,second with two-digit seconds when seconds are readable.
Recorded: 8,31
